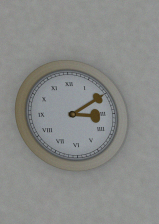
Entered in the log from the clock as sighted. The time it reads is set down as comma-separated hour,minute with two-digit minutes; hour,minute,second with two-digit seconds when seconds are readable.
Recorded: 3,10
